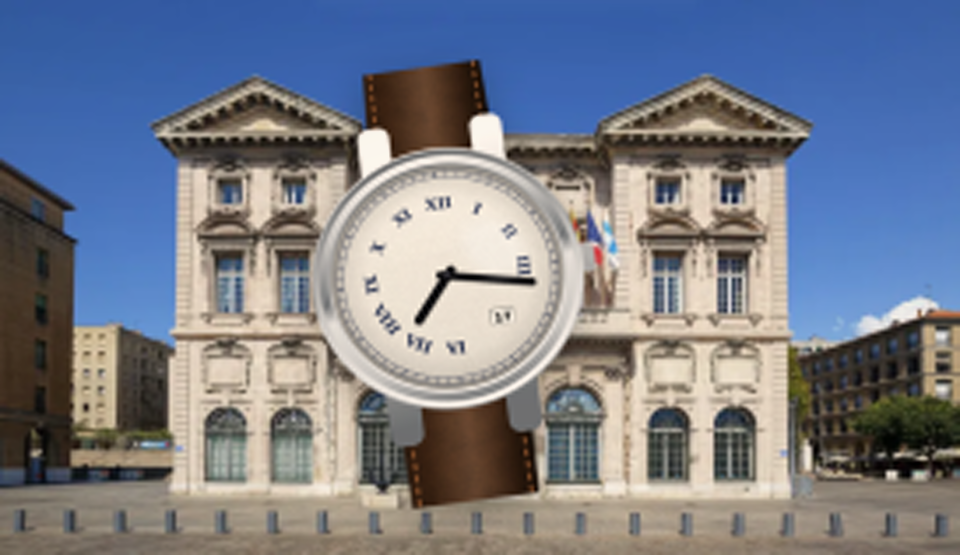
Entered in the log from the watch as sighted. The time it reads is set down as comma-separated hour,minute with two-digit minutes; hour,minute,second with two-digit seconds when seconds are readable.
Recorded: 7,17
